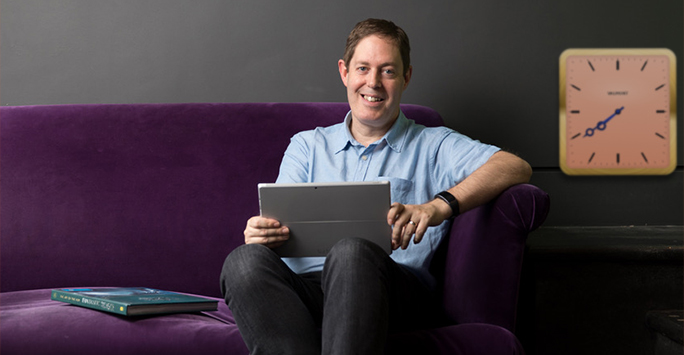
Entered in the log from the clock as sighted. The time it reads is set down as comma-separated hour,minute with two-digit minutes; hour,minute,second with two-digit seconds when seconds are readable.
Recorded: 7,39
